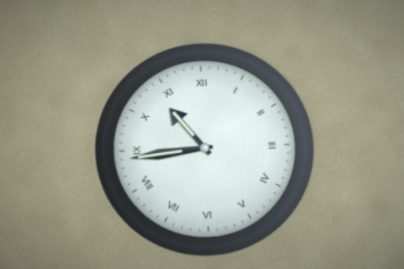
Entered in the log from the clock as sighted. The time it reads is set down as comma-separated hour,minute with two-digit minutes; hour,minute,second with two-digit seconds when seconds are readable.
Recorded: 10,44
